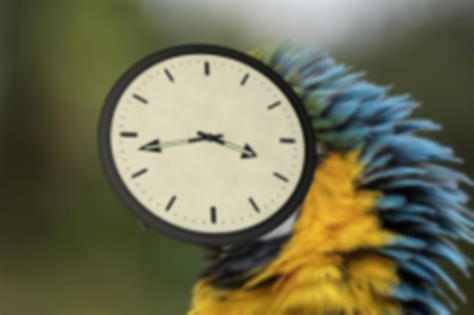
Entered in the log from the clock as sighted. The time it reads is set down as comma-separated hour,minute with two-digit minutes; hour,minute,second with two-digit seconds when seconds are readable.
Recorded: 3,43
